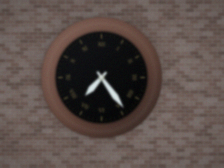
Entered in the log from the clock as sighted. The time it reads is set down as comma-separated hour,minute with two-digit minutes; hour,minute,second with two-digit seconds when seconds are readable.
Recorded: 7,24
